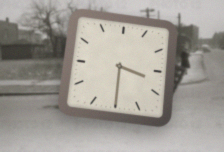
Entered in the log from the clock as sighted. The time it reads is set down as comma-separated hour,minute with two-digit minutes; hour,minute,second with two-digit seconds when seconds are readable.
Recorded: 3,30
